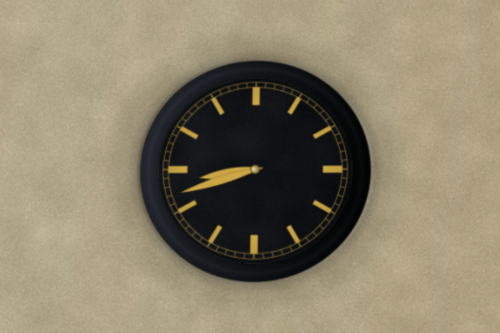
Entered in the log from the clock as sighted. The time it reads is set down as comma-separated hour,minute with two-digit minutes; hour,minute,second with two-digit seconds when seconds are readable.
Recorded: 8,42
